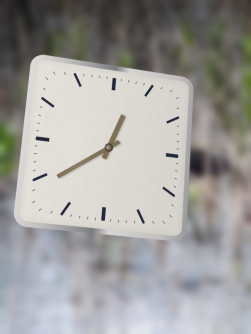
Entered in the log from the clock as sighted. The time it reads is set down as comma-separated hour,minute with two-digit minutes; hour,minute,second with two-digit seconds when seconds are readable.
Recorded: 12,39
